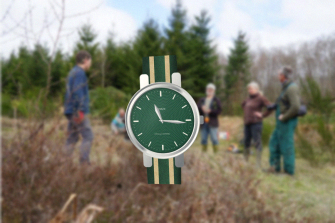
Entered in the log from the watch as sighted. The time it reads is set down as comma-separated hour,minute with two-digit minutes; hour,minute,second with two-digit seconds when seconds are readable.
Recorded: 11,16
